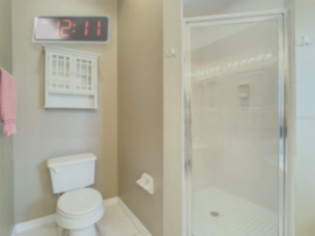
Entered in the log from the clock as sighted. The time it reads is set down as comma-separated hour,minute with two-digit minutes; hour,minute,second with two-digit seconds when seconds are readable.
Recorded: 12,11
